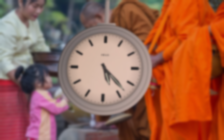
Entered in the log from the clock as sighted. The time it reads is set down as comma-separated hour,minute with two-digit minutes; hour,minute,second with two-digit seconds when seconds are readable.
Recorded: 5,23
